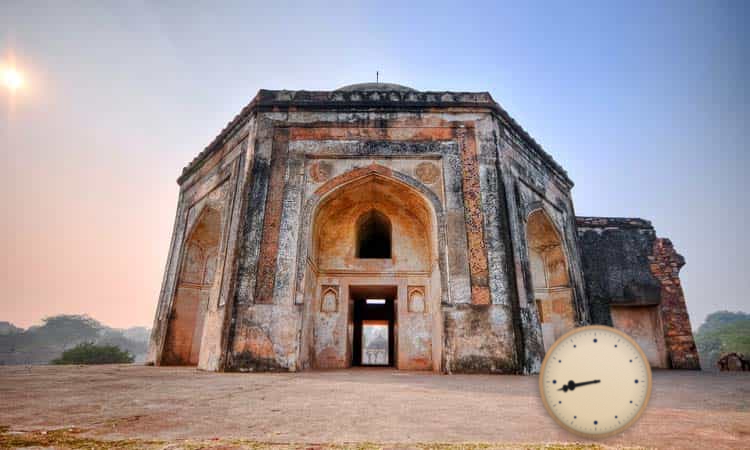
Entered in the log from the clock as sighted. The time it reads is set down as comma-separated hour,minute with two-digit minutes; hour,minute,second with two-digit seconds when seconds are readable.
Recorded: 8,43
